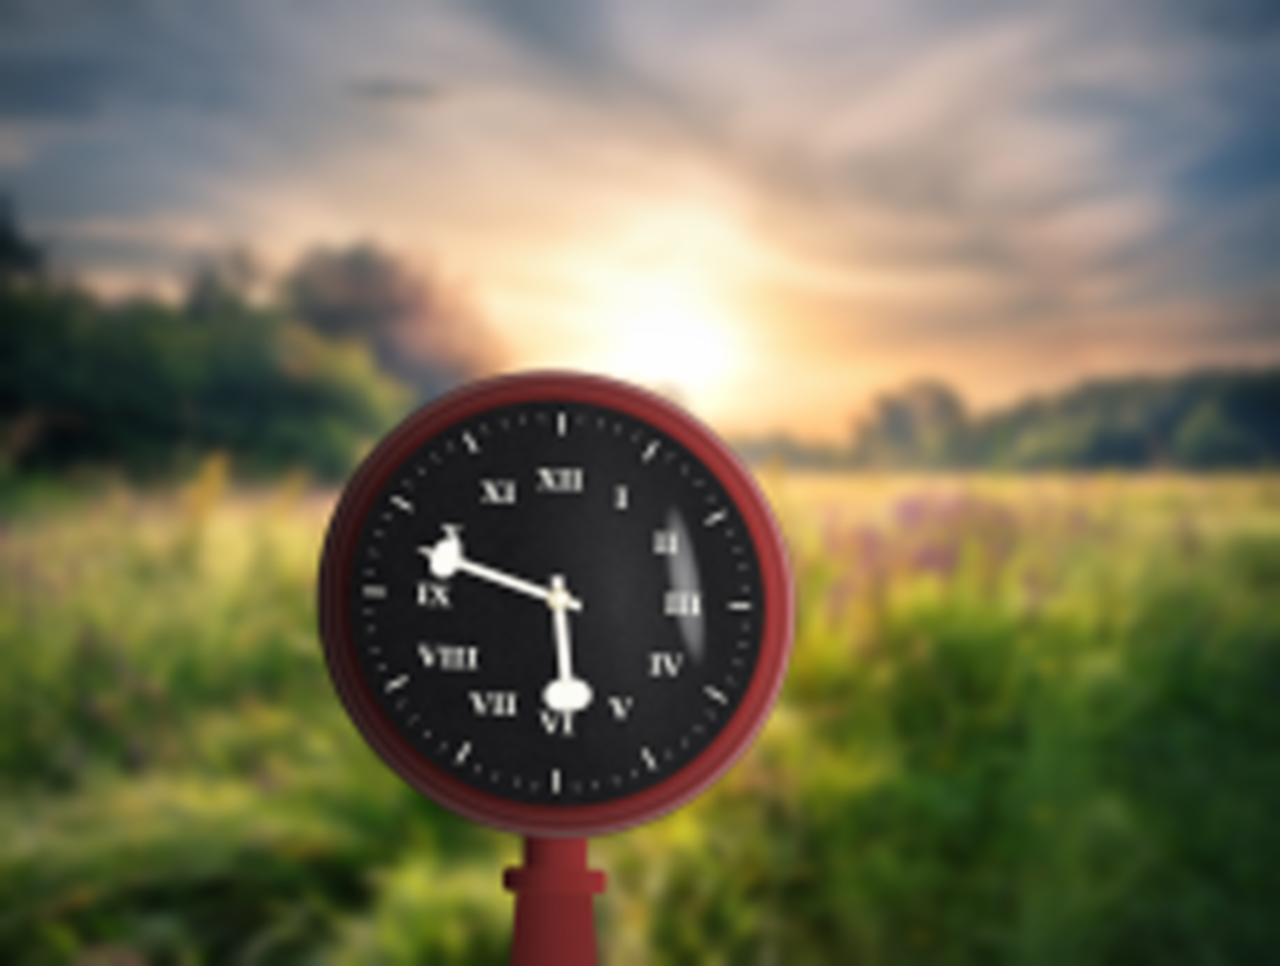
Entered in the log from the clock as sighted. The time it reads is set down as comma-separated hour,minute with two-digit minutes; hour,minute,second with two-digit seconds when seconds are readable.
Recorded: 5,48
